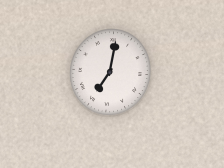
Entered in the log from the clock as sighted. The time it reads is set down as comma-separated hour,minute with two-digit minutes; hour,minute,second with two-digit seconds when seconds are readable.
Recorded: 7,01
